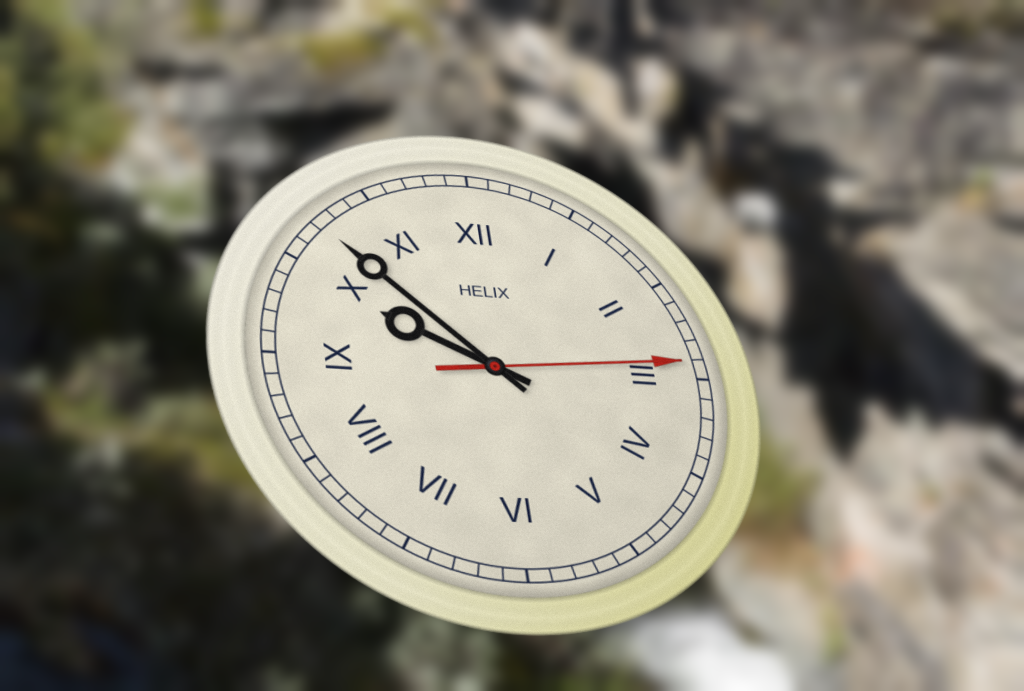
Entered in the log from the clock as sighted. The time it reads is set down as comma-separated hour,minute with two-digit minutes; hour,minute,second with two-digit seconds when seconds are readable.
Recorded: 9,52,14
